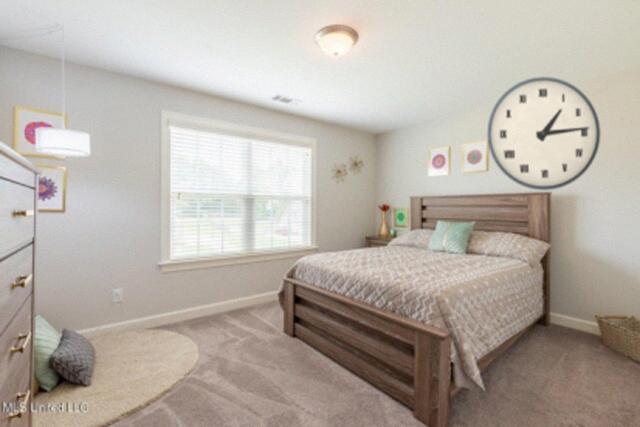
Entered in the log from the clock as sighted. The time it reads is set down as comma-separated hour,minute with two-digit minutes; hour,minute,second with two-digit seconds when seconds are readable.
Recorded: 1,14
